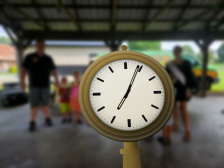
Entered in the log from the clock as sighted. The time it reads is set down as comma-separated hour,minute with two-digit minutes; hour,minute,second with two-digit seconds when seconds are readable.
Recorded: 7,04
